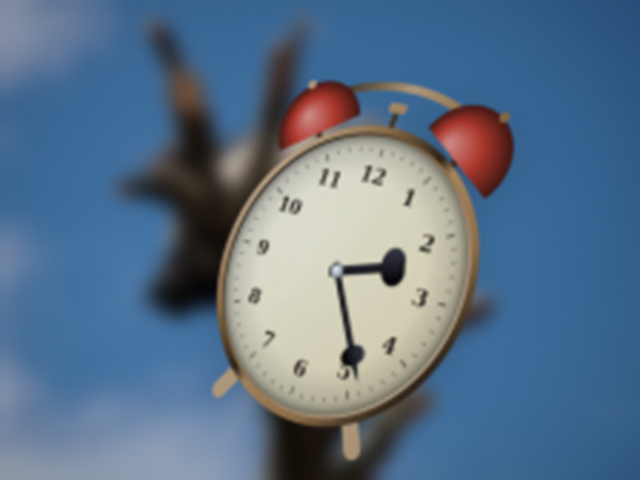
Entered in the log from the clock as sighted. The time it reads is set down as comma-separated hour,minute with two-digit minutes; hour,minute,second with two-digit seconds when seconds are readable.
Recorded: 2,24
